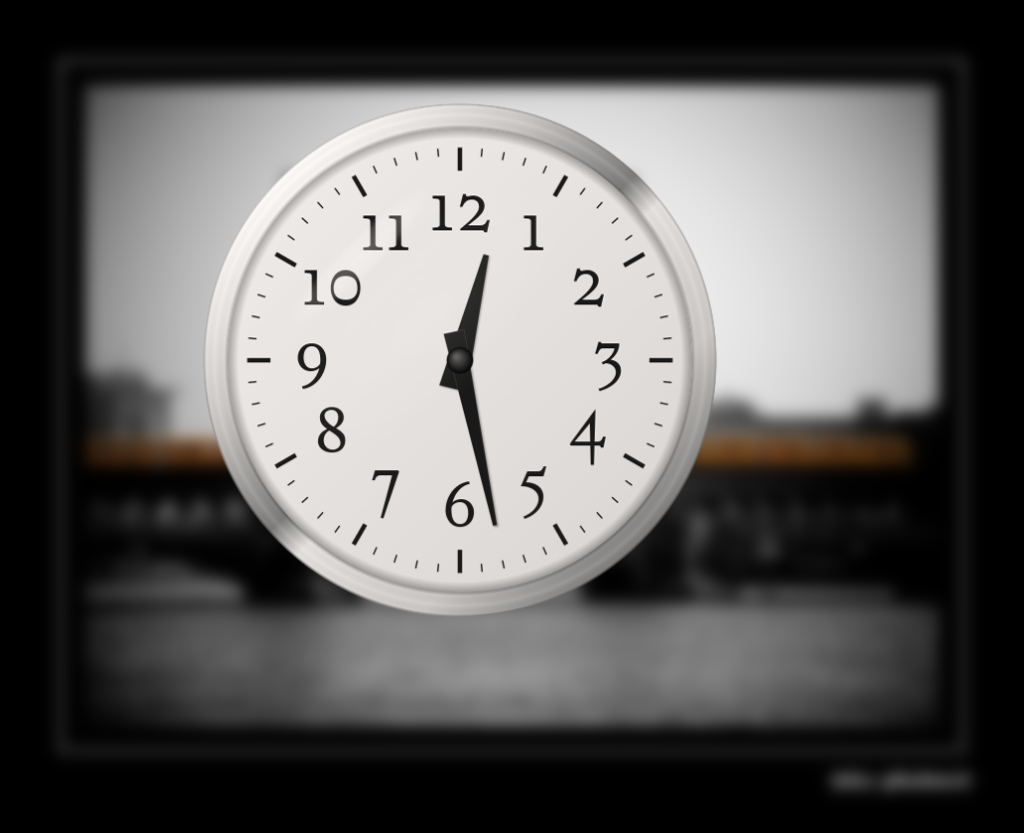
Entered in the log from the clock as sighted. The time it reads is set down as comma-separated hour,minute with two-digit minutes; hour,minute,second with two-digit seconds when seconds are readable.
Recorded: 12,28
